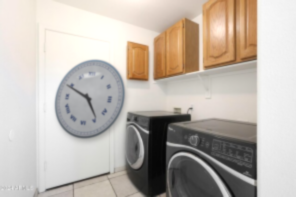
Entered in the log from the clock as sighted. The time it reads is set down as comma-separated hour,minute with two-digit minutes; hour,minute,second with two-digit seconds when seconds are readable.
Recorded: 4,49
